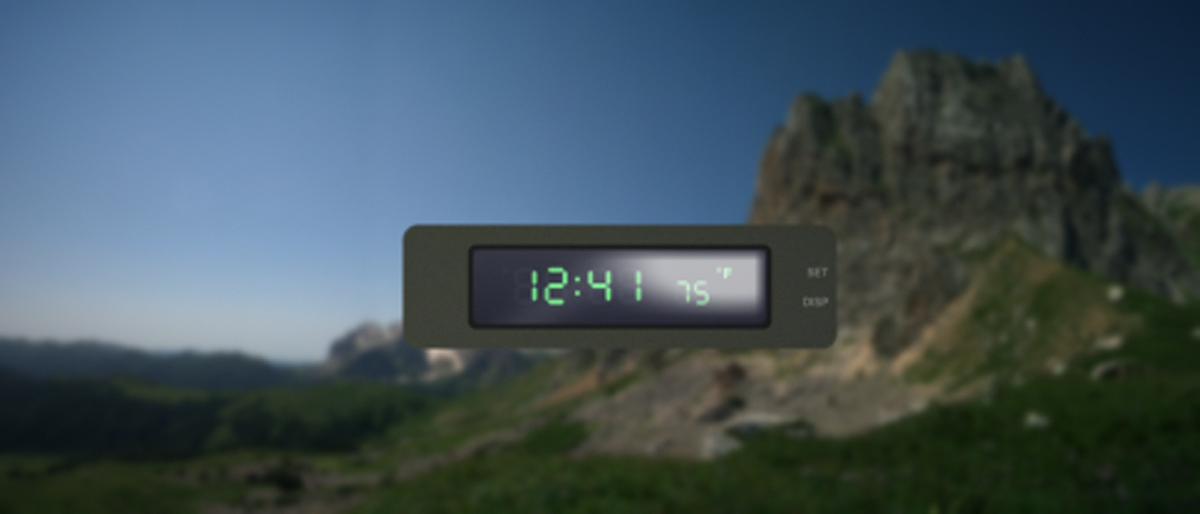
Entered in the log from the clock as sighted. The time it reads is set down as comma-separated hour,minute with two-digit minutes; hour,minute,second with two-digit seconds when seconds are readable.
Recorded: 12,41
